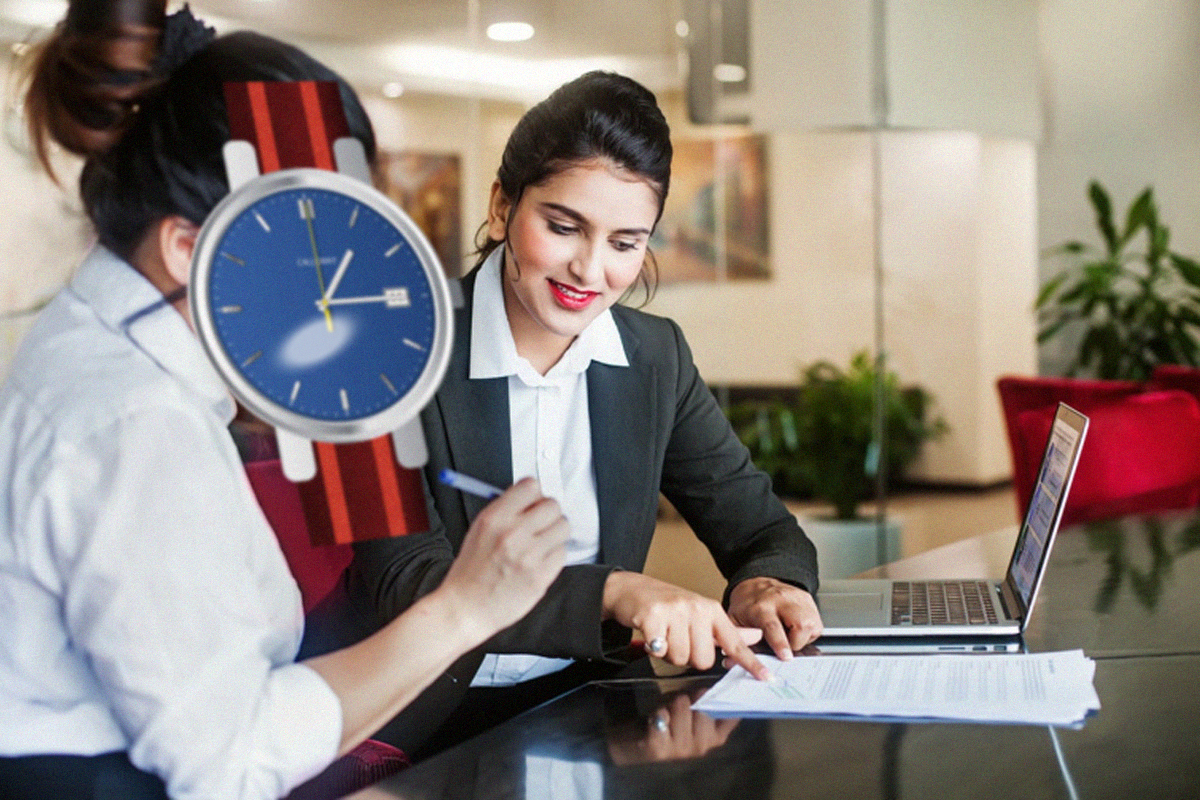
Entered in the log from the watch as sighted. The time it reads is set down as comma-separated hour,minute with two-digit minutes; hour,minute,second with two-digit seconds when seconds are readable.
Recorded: 1,15,00
